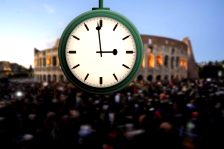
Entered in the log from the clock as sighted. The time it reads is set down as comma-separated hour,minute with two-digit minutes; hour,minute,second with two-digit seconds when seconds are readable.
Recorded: 2,59
